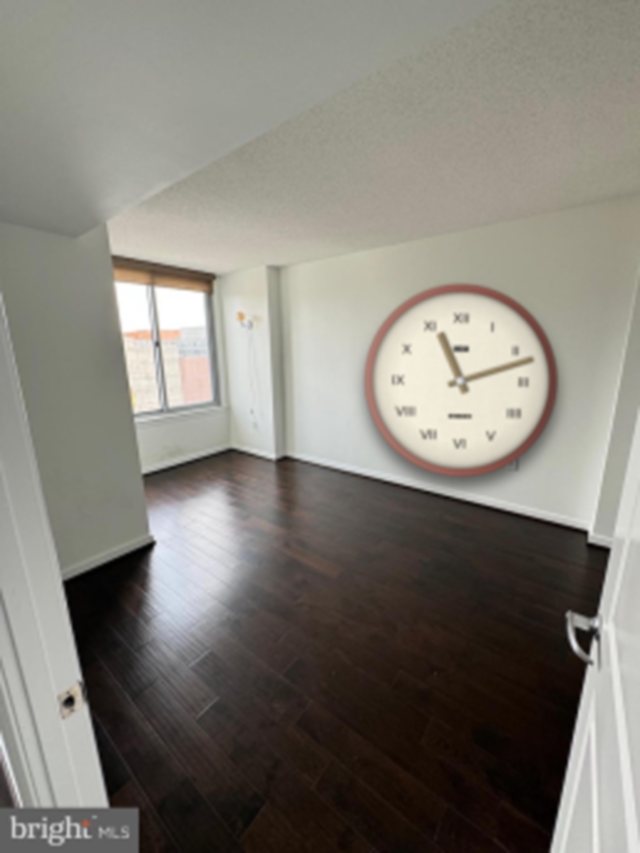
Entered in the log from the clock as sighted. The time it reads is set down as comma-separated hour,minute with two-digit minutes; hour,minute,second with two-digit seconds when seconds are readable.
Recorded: 11,12
